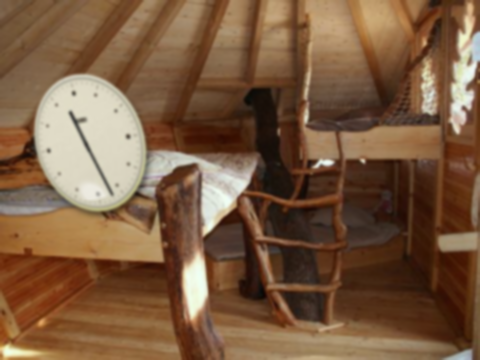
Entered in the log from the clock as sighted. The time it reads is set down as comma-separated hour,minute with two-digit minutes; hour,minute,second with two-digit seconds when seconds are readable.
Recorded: 11,27
